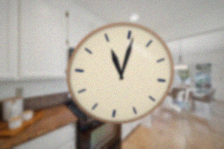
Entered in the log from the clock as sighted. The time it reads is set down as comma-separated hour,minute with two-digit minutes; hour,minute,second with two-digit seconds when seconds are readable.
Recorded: 11,01
